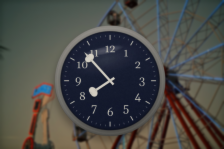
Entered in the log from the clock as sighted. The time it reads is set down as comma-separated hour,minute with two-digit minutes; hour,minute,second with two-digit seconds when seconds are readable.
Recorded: 7,53
